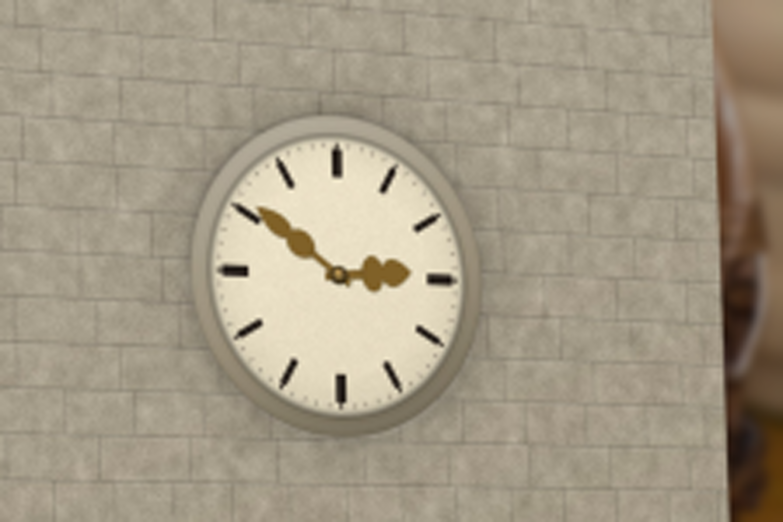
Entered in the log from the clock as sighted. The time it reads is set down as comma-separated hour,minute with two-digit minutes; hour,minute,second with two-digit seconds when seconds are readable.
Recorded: 2,51
